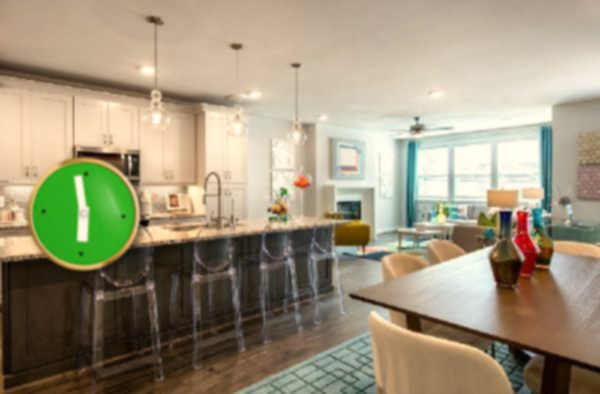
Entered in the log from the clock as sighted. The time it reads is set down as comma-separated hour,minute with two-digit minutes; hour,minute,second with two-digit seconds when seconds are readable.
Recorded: 5,58
